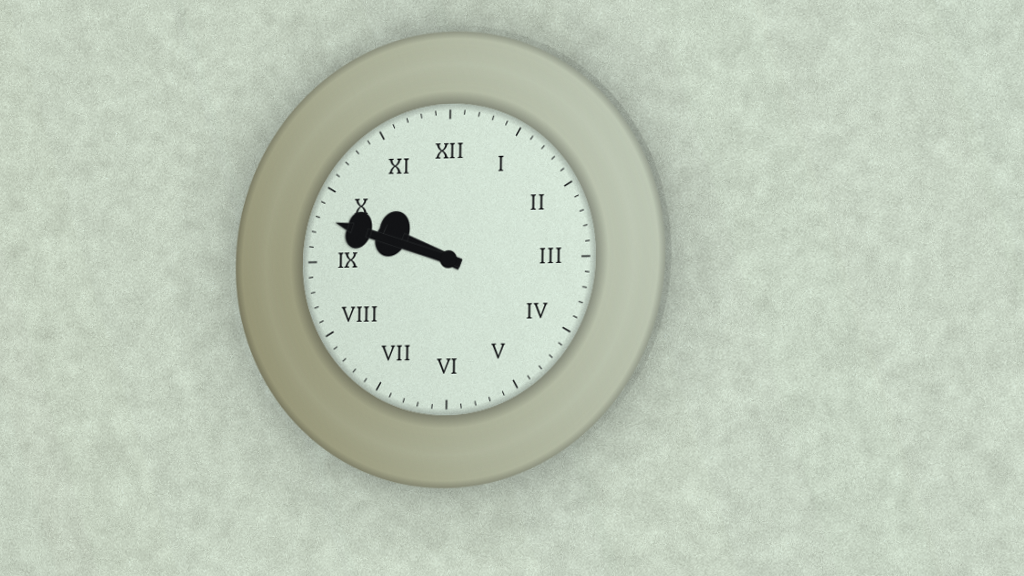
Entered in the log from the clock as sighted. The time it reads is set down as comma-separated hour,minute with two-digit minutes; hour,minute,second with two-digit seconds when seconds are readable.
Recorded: 9,48
